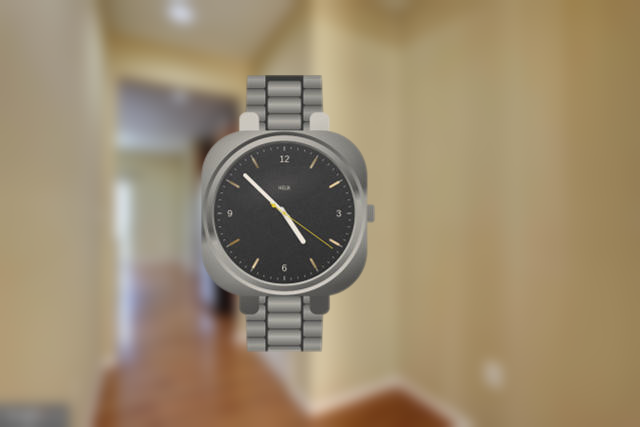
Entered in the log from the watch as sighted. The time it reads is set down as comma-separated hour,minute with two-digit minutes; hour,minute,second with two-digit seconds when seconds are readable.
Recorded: 4,52,21
